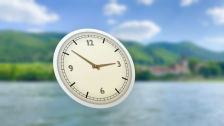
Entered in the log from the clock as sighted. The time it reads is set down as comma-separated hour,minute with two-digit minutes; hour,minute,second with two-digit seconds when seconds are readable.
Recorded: 2,52
